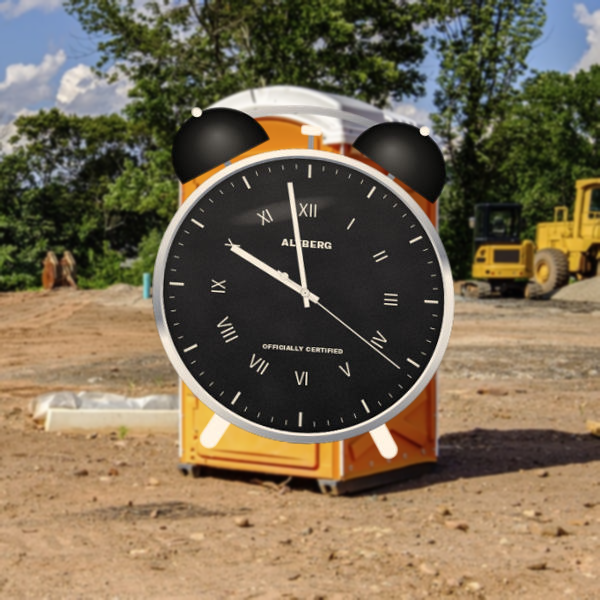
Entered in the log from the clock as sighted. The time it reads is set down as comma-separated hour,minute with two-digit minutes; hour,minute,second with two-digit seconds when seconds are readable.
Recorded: 9,58,21
